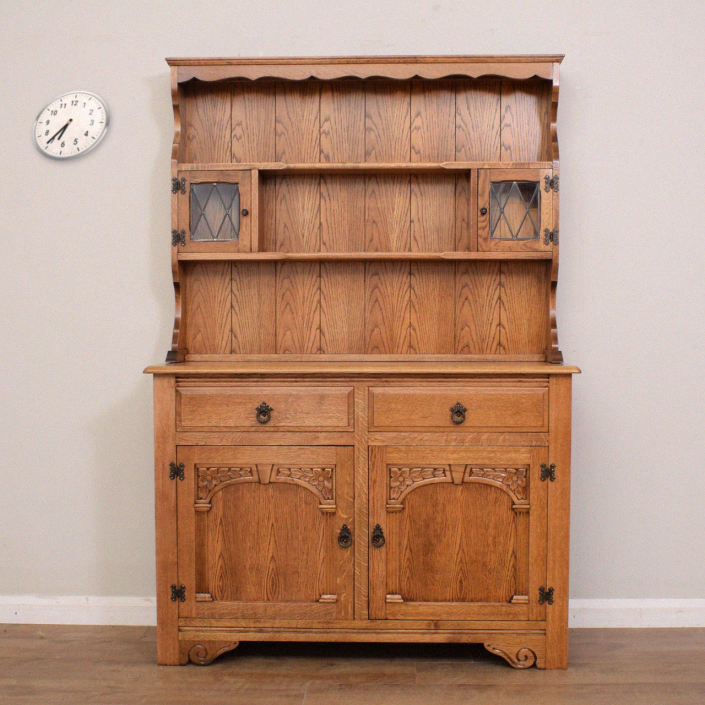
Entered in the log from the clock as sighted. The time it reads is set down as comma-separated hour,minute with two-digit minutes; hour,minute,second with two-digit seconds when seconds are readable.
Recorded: 6,36
